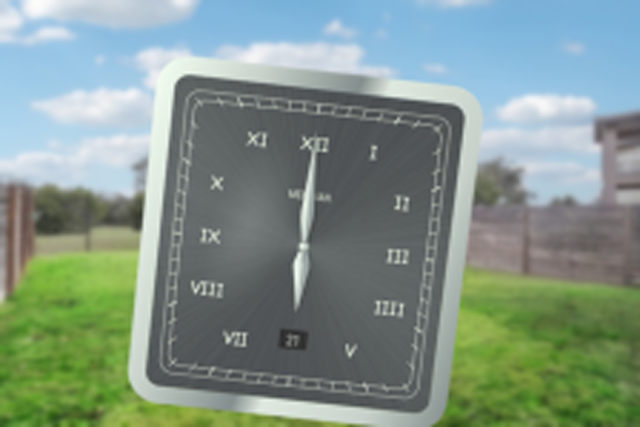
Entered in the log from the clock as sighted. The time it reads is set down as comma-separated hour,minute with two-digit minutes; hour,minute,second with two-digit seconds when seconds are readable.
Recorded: 6,00
